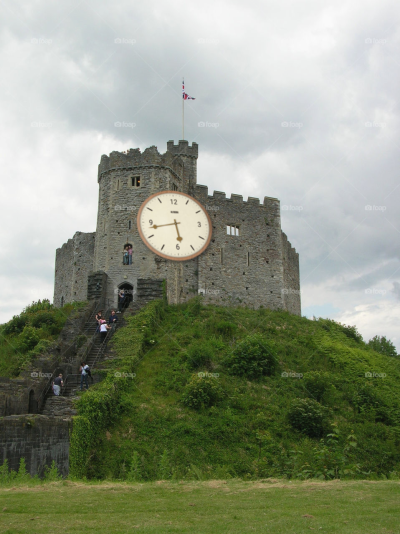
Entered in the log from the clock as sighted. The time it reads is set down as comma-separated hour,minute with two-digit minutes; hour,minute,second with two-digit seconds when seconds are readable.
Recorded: 5,43
